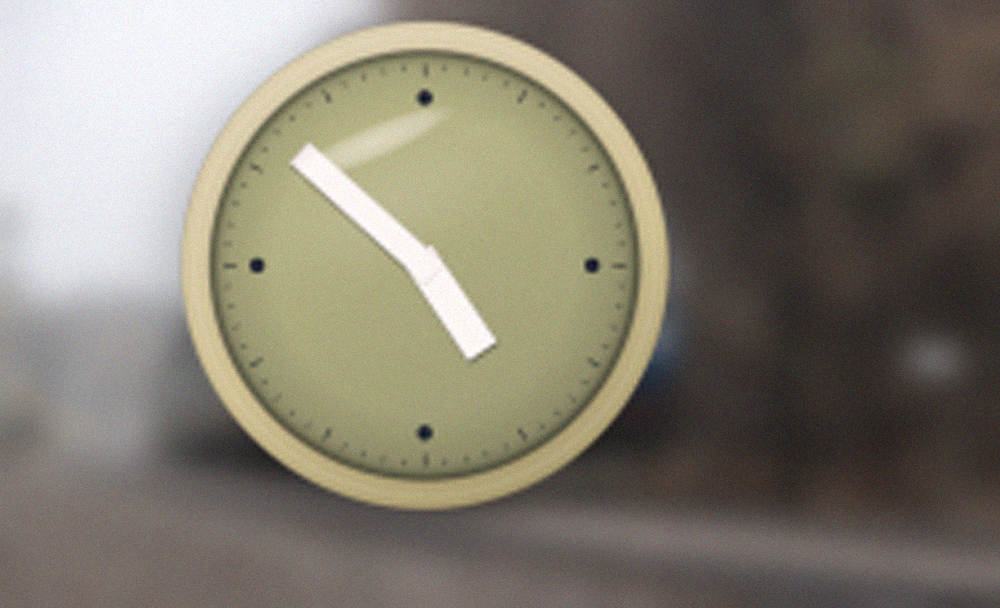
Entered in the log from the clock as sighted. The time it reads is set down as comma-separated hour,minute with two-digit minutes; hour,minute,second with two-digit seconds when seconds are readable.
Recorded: 4,52
